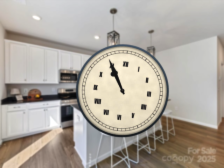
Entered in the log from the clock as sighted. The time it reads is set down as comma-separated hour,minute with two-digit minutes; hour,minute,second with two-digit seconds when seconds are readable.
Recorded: 10,55
